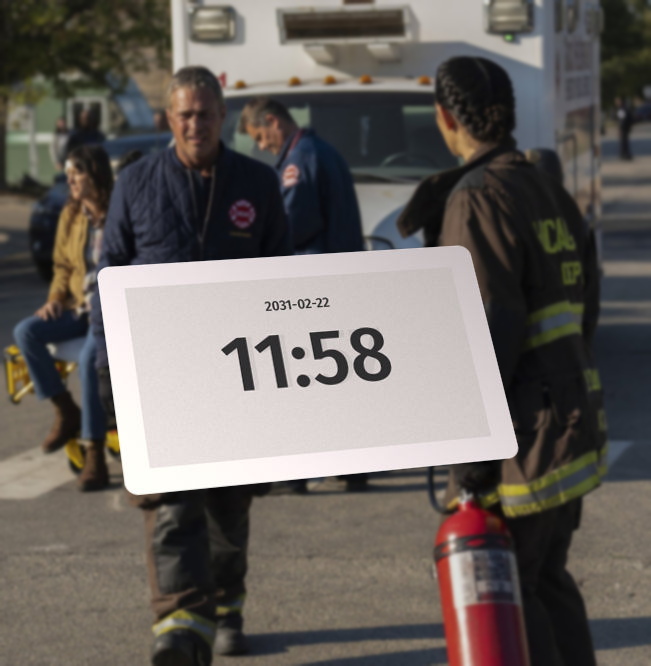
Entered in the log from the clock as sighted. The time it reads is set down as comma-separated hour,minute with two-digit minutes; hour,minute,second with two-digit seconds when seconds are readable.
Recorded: 11,58
